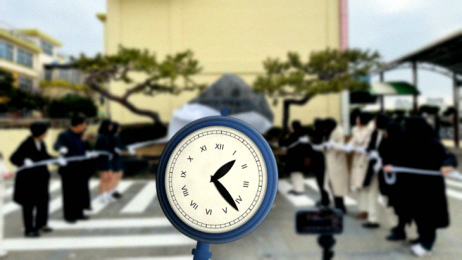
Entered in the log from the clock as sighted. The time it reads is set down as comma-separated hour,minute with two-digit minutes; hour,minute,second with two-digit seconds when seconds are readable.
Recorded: 1,22
